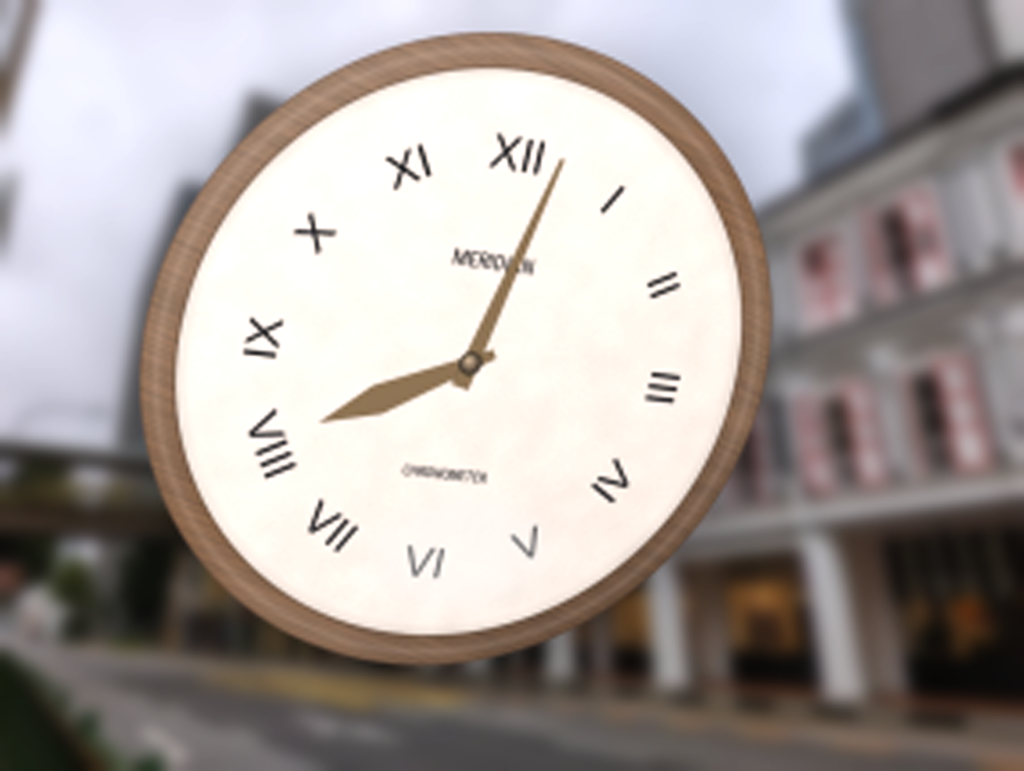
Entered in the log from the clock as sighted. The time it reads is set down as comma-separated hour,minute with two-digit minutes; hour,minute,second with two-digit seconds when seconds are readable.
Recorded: 8,02
